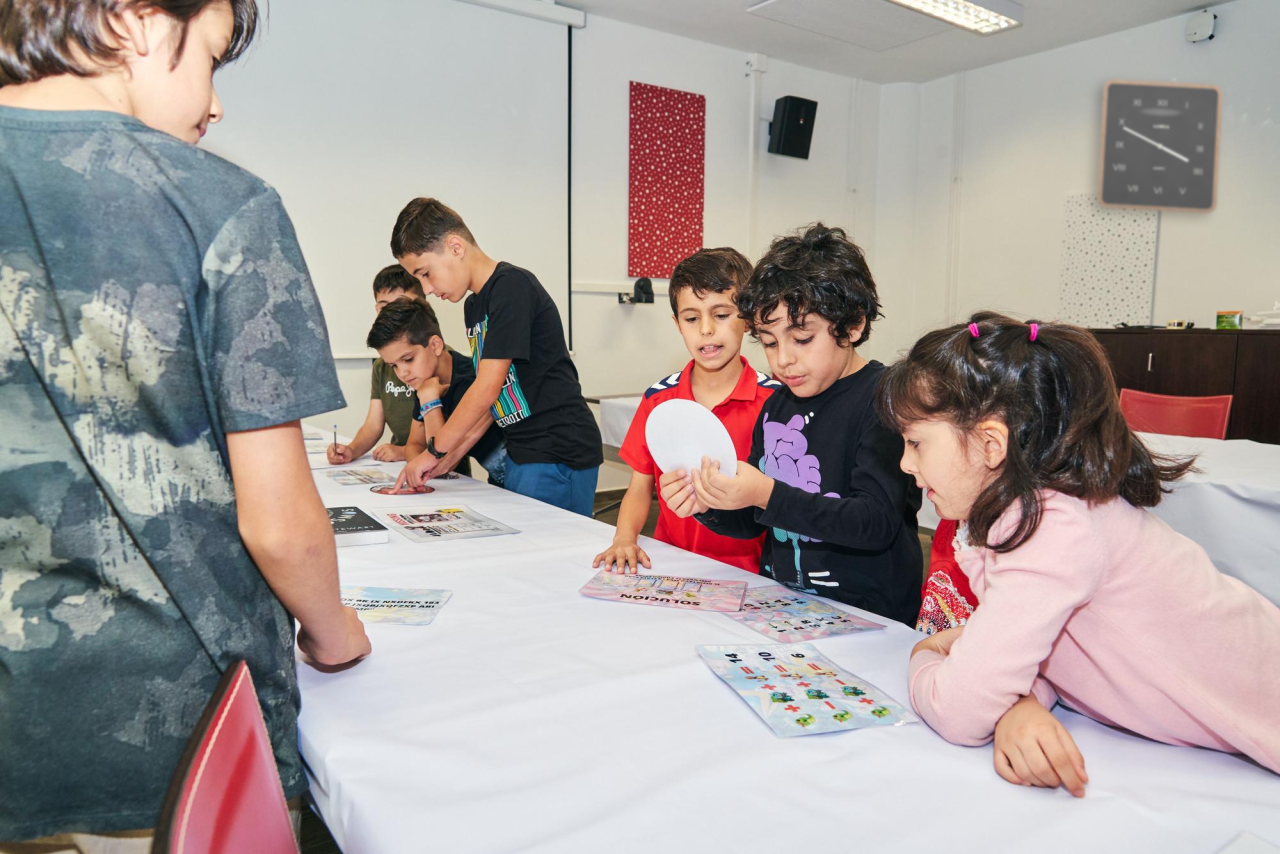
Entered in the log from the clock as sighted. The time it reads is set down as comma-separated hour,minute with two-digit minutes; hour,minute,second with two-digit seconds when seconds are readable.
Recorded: 3,49
